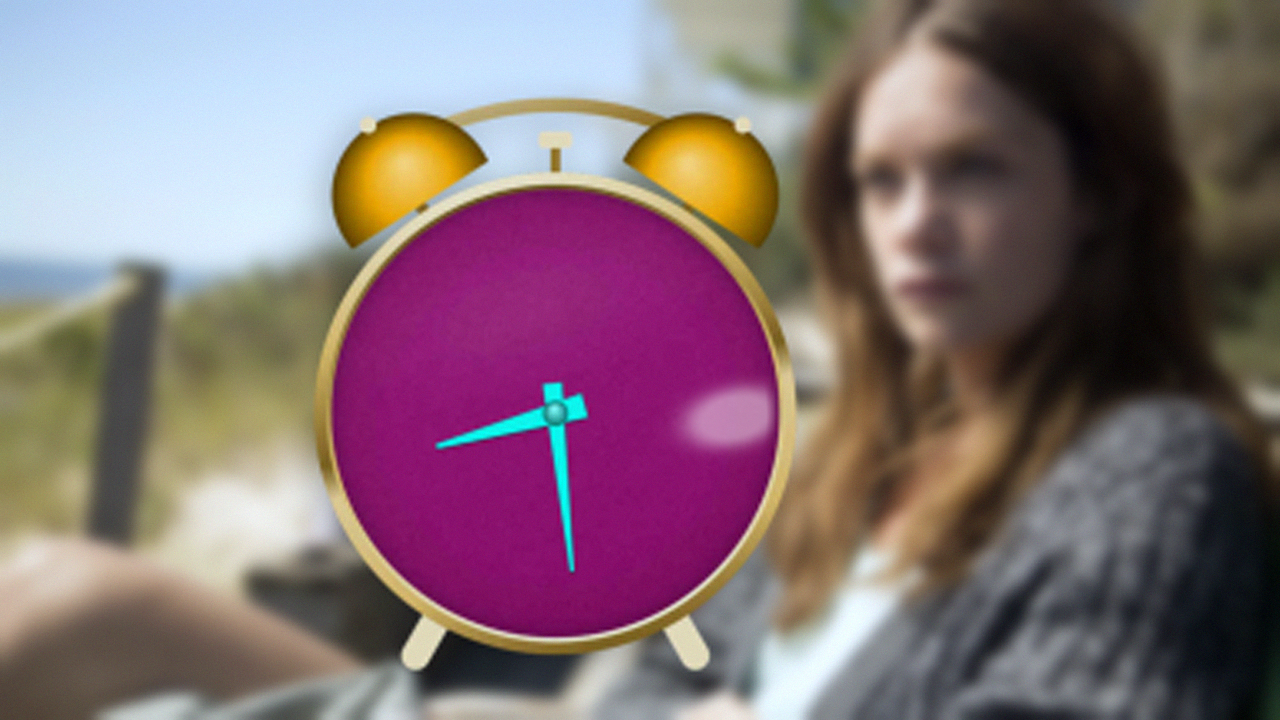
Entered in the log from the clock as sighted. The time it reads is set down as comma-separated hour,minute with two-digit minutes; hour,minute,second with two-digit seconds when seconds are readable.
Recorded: 8,29
